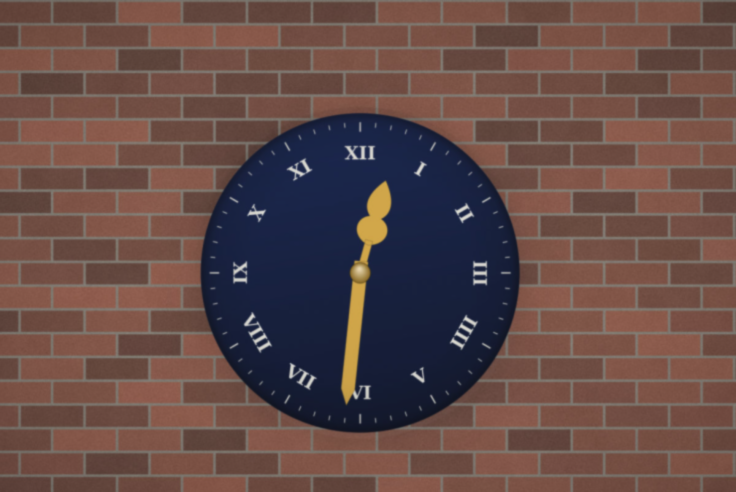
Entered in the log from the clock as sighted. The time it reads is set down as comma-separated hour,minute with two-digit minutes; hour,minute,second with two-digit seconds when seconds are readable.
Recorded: 12,31
